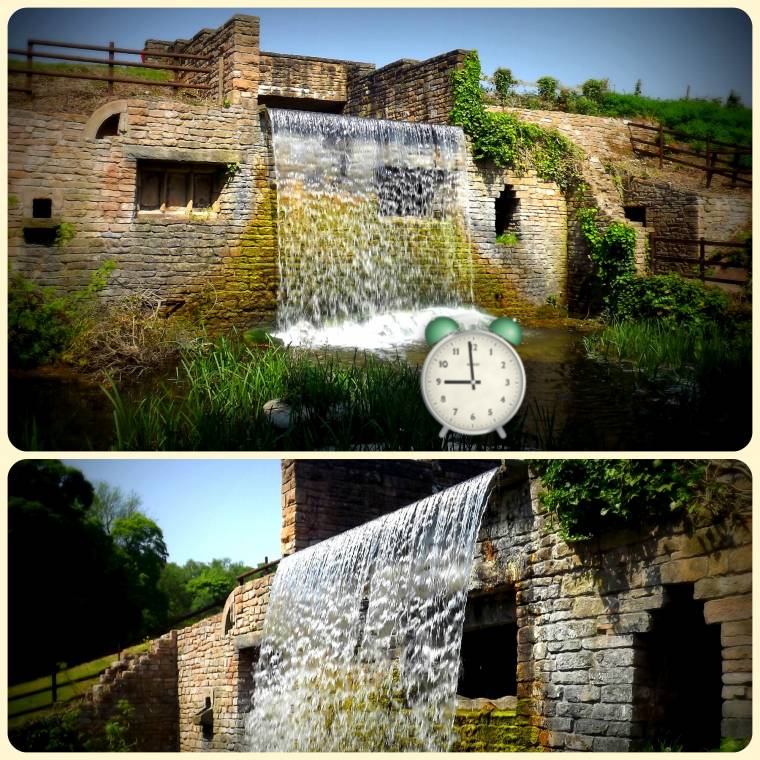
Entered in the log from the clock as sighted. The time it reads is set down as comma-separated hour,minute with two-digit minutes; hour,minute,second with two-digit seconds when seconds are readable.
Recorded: 8,59
